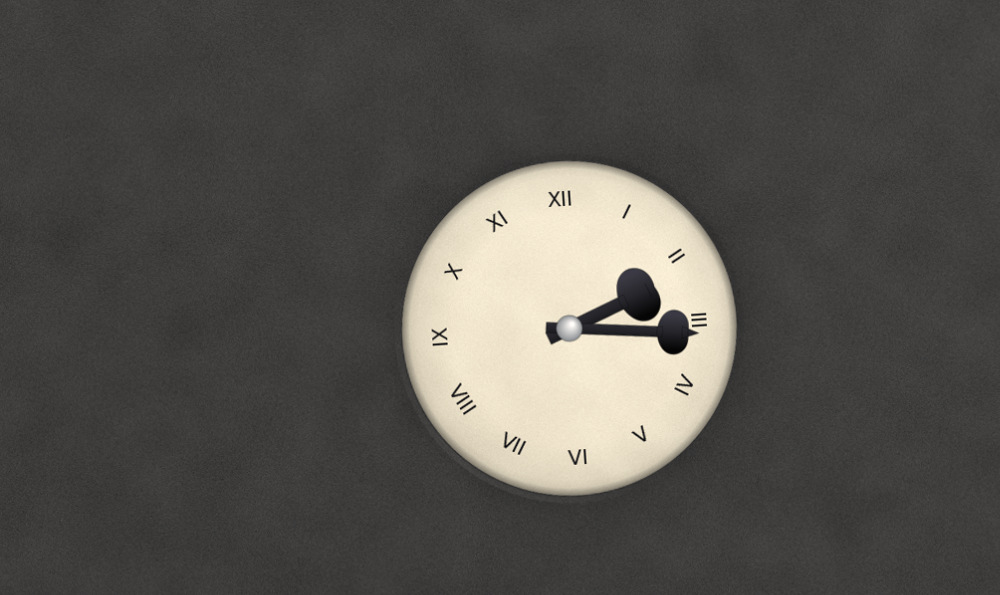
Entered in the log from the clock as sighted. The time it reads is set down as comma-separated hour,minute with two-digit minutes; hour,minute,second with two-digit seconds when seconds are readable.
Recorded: 2,16
